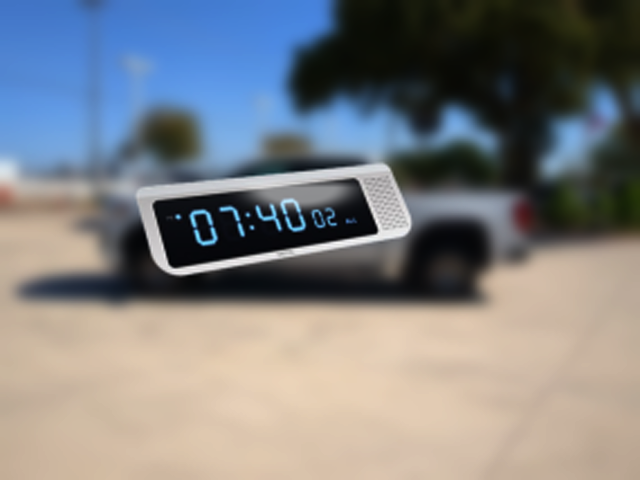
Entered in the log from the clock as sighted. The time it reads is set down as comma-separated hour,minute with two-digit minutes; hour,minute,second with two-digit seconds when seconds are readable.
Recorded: 7,40,02
